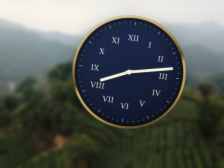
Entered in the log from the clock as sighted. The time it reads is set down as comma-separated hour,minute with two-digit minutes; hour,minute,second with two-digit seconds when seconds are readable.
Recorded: 8,13
